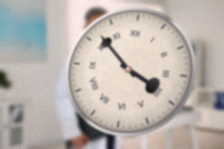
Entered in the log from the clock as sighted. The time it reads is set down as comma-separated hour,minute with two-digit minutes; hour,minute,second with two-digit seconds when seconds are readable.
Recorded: 3,52
